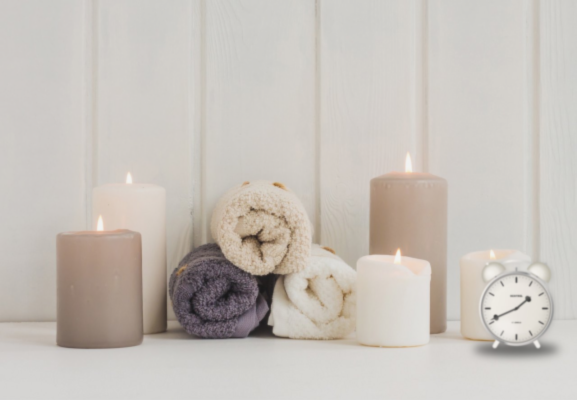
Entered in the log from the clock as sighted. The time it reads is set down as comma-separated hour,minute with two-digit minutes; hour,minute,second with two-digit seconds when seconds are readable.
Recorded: 1,41
